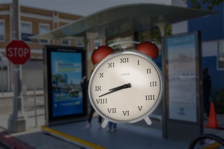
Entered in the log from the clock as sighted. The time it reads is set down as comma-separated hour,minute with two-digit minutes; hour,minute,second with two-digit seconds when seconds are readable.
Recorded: 8,42
